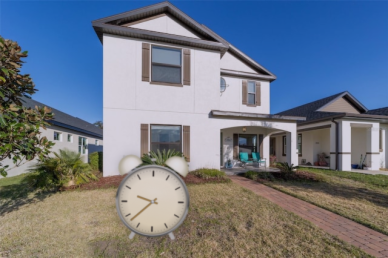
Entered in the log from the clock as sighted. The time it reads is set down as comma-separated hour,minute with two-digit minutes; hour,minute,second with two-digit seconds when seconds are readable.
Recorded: 9,38
